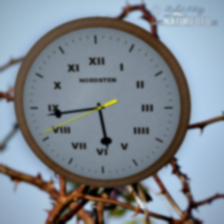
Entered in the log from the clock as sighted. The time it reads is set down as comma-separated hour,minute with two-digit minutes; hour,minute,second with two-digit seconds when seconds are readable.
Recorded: 5,43,41
